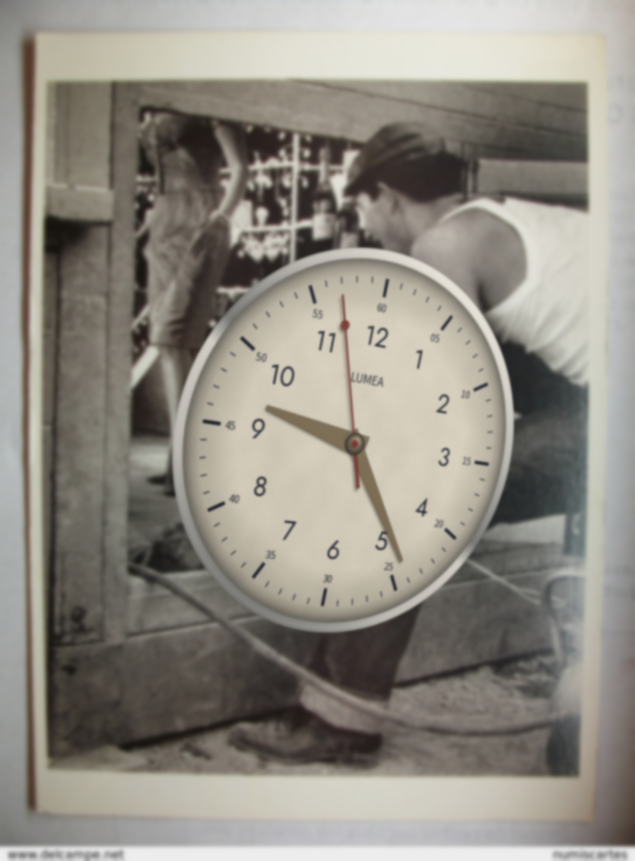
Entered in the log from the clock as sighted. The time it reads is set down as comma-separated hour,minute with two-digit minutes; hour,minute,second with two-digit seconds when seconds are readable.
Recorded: 9,23,57
